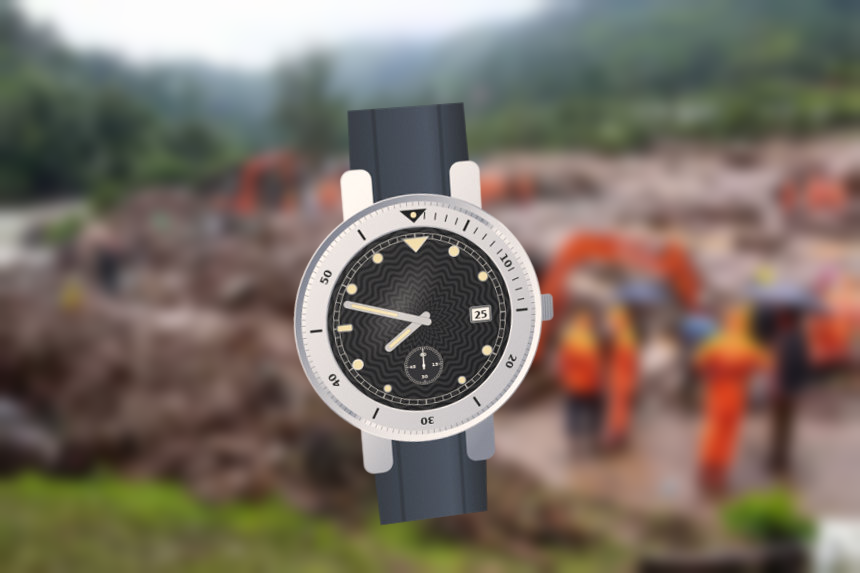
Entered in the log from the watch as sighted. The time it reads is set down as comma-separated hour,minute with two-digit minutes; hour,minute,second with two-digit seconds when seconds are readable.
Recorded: 7,48
